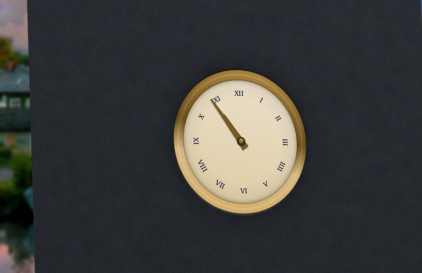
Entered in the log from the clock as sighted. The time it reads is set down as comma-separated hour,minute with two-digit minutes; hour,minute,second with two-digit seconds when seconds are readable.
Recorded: 10,54
